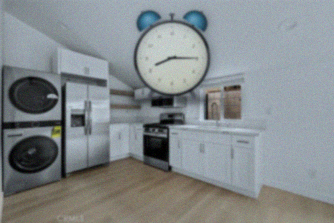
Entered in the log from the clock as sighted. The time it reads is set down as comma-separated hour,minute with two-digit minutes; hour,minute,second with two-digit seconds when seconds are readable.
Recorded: 8,15
